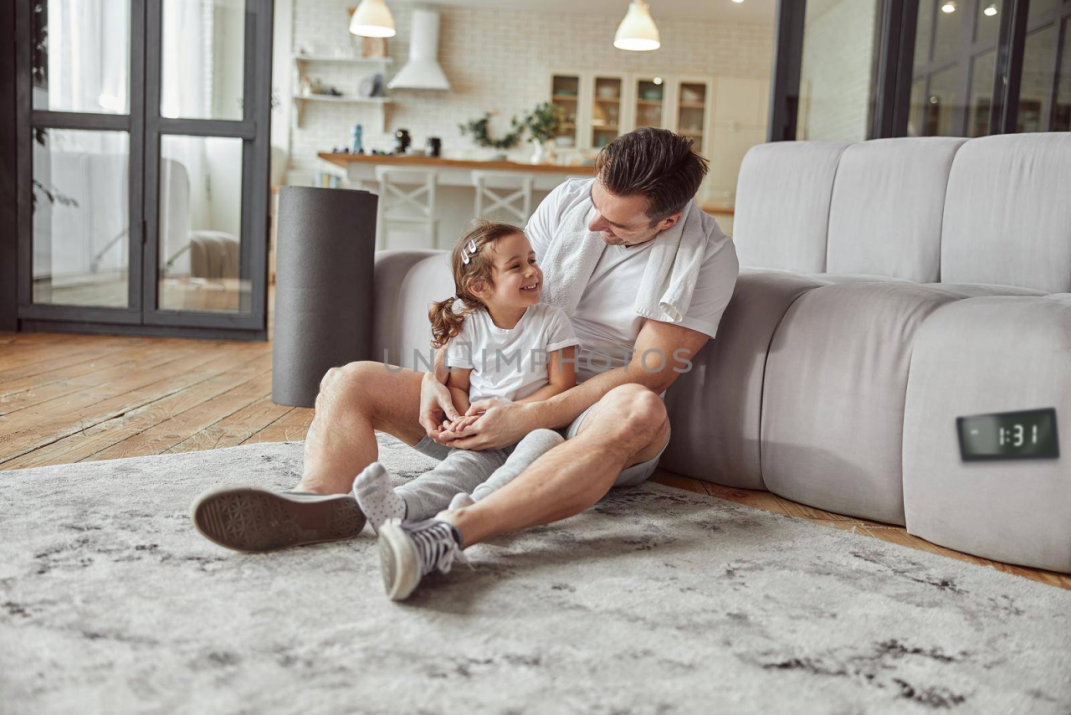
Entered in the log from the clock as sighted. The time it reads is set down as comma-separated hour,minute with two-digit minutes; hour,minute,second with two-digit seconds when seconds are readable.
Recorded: 1,31
